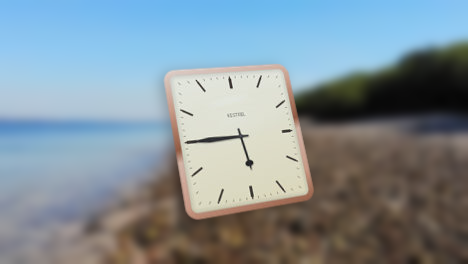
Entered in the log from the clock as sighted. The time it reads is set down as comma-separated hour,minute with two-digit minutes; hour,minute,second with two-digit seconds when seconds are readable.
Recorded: 5,45
